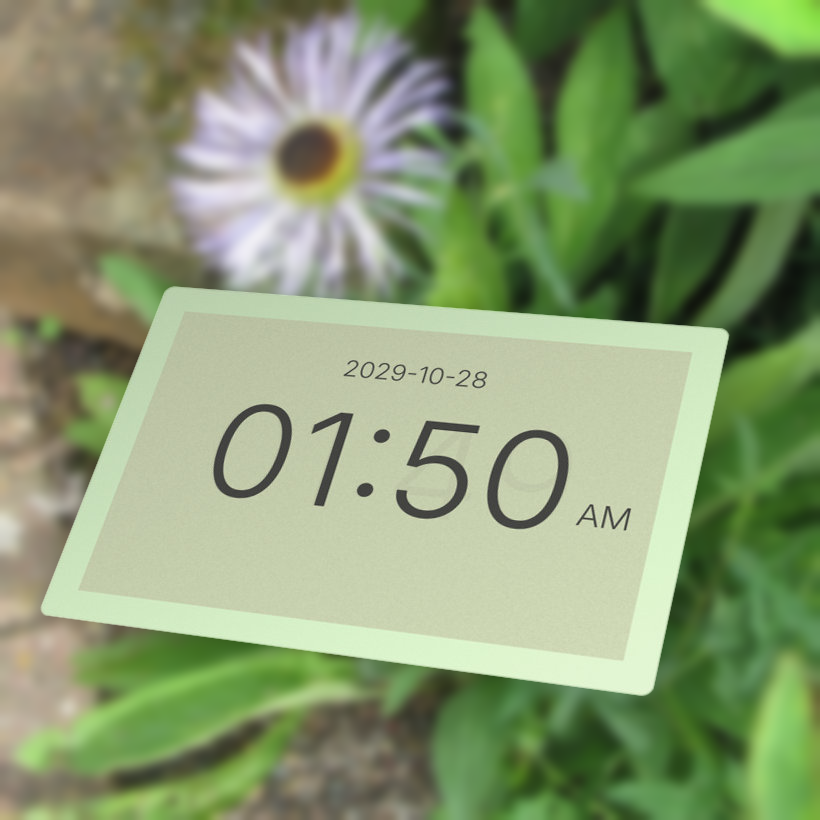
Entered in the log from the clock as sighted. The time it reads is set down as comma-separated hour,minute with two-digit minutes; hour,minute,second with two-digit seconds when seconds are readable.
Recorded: 1,50
